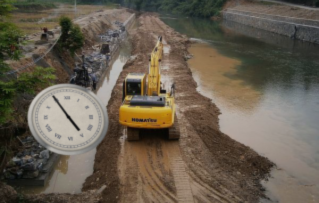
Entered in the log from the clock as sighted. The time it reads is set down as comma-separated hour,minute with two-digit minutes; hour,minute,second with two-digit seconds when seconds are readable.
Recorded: 4,55
